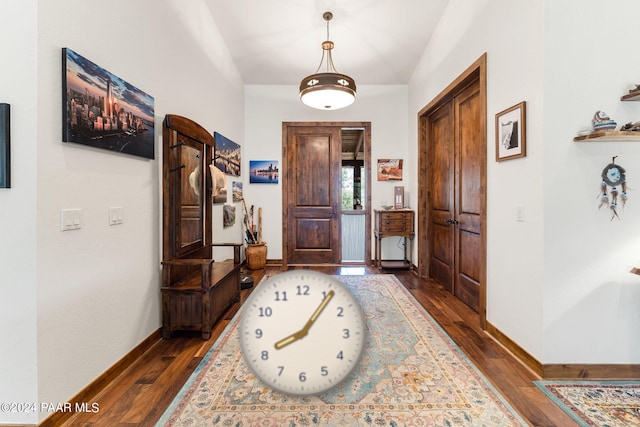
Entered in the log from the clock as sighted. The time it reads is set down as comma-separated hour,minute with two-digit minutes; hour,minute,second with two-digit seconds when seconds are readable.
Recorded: 8,06
